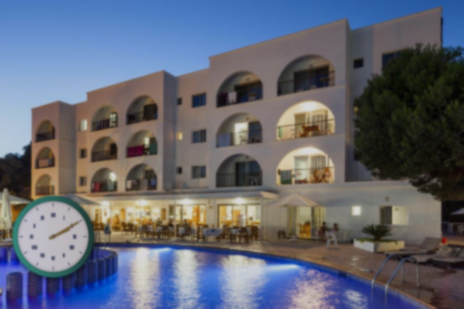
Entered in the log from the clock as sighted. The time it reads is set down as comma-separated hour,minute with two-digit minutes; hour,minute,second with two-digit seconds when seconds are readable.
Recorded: 2,10
